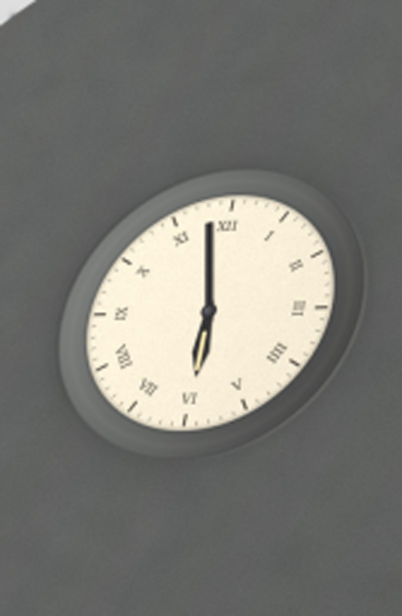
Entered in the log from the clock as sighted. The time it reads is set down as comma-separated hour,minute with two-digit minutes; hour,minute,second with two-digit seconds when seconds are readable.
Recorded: 5,58
